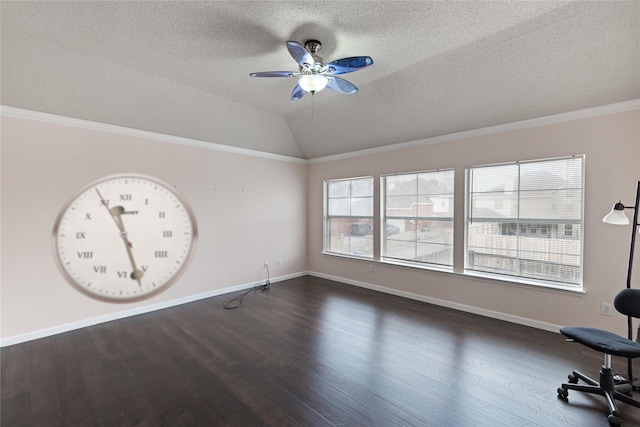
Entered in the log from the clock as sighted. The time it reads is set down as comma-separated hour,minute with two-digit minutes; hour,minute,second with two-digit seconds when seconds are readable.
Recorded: 11,26,55
